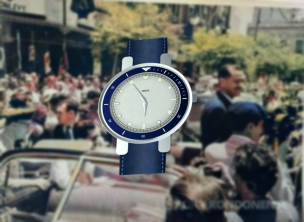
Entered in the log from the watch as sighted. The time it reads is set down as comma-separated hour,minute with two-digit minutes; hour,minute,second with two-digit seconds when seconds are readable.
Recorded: 5,55
